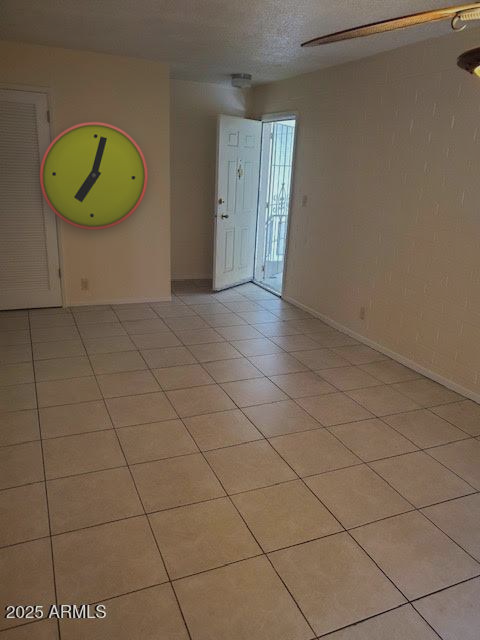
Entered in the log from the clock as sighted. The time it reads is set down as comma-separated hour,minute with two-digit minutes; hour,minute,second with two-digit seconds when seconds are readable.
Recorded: 7,02
